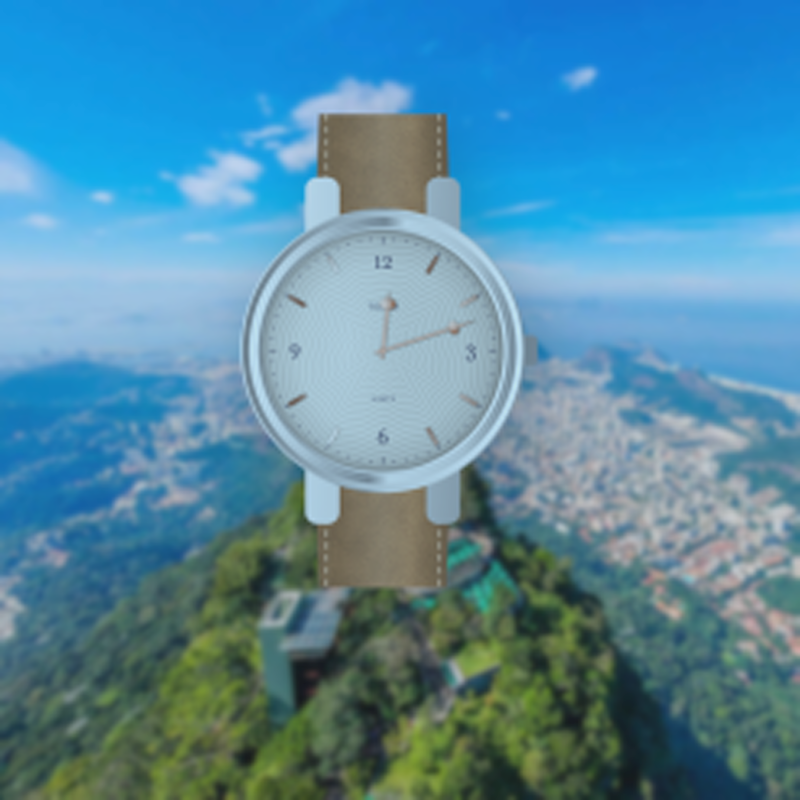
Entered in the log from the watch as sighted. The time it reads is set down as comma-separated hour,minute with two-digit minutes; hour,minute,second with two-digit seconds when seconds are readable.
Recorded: 12,12
